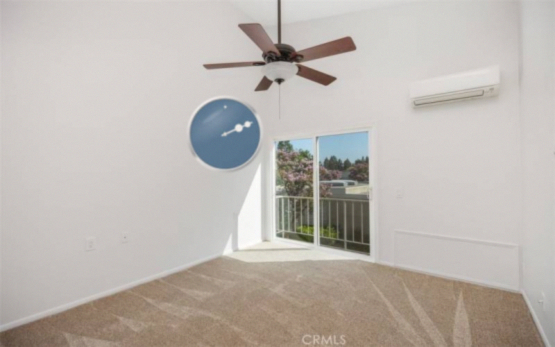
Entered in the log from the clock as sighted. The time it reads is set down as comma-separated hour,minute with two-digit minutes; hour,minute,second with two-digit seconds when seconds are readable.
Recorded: 2,11
